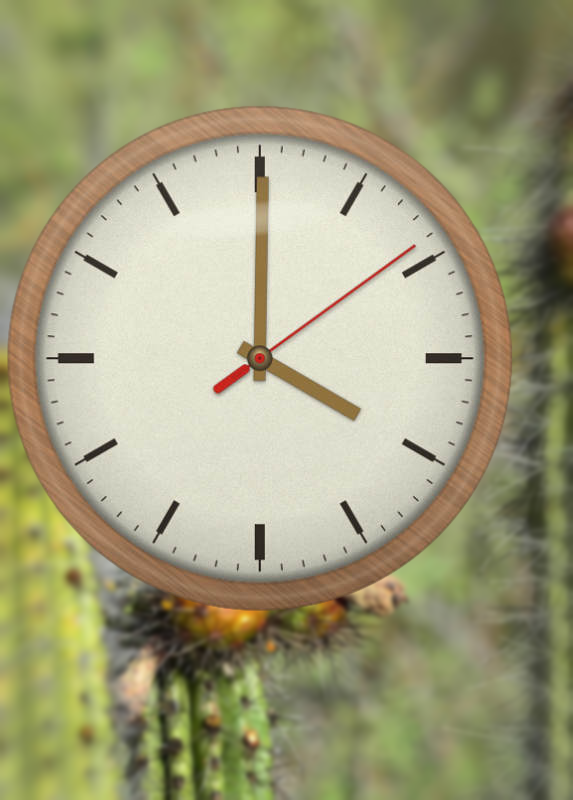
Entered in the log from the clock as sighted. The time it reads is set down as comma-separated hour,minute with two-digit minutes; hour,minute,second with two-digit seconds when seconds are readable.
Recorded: 4,00,09
